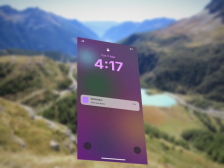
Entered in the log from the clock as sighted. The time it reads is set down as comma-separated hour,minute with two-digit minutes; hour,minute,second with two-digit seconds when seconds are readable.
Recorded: 4,17
